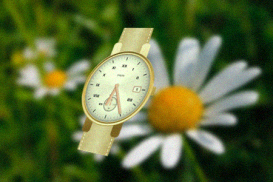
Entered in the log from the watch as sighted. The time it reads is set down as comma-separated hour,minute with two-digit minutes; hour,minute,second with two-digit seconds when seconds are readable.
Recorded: 6,25
